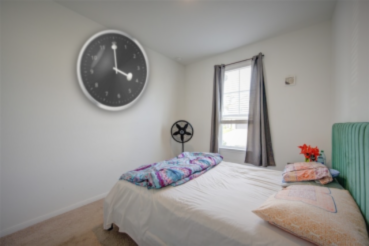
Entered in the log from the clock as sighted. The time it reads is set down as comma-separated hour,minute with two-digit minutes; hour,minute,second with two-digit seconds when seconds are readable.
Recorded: 4,00
